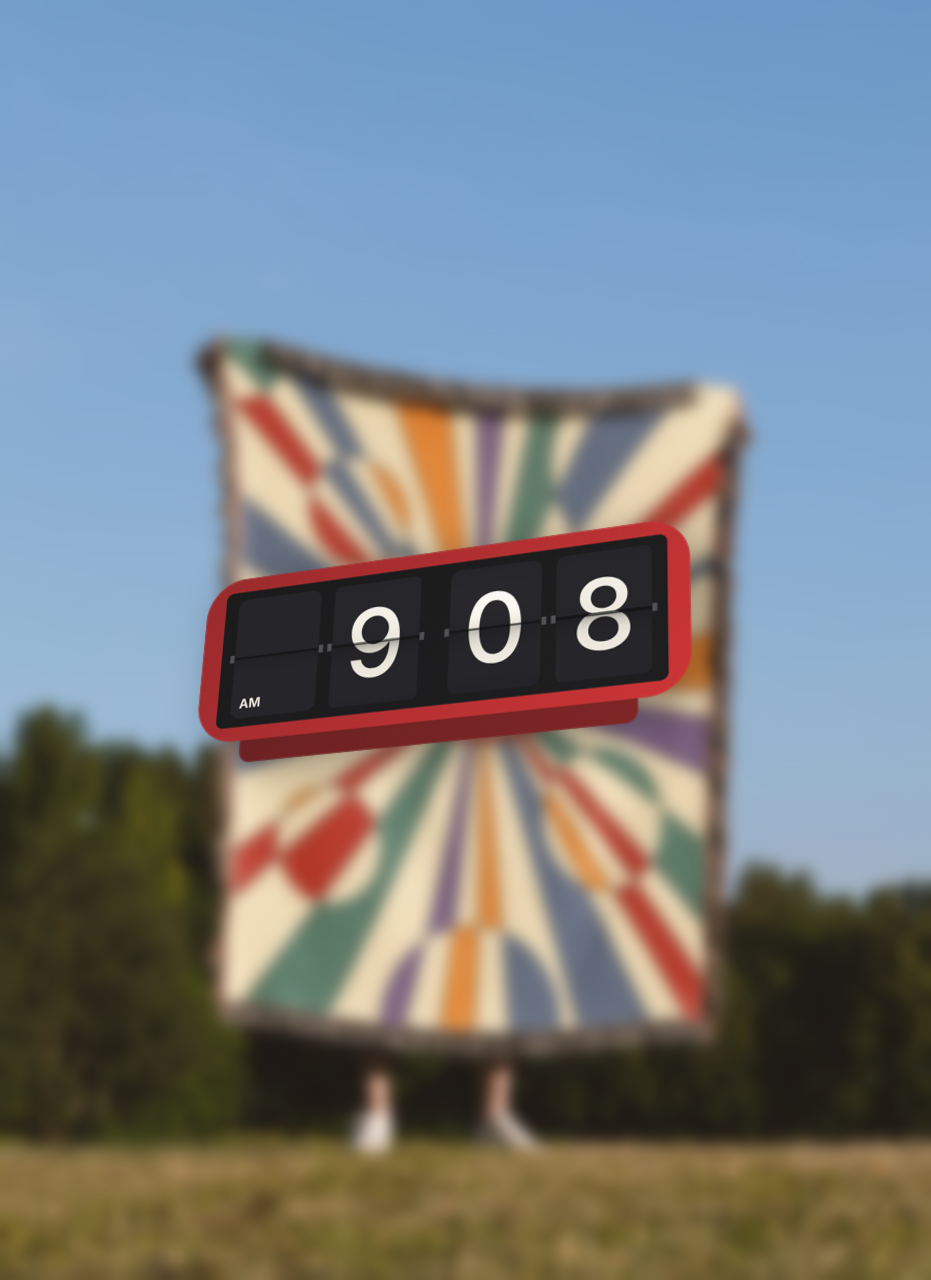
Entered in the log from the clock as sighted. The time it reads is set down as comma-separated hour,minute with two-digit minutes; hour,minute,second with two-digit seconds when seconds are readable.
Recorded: 9,08
